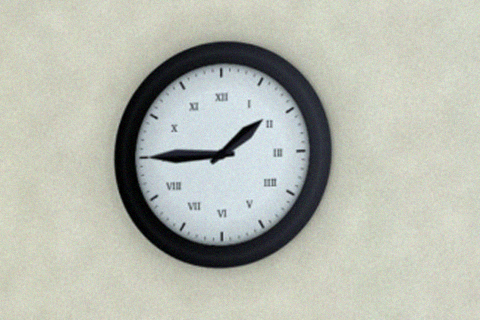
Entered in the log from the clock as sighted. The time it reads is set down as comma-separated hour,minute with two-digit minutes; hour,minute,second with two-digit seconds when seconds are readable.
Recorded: 1,45
